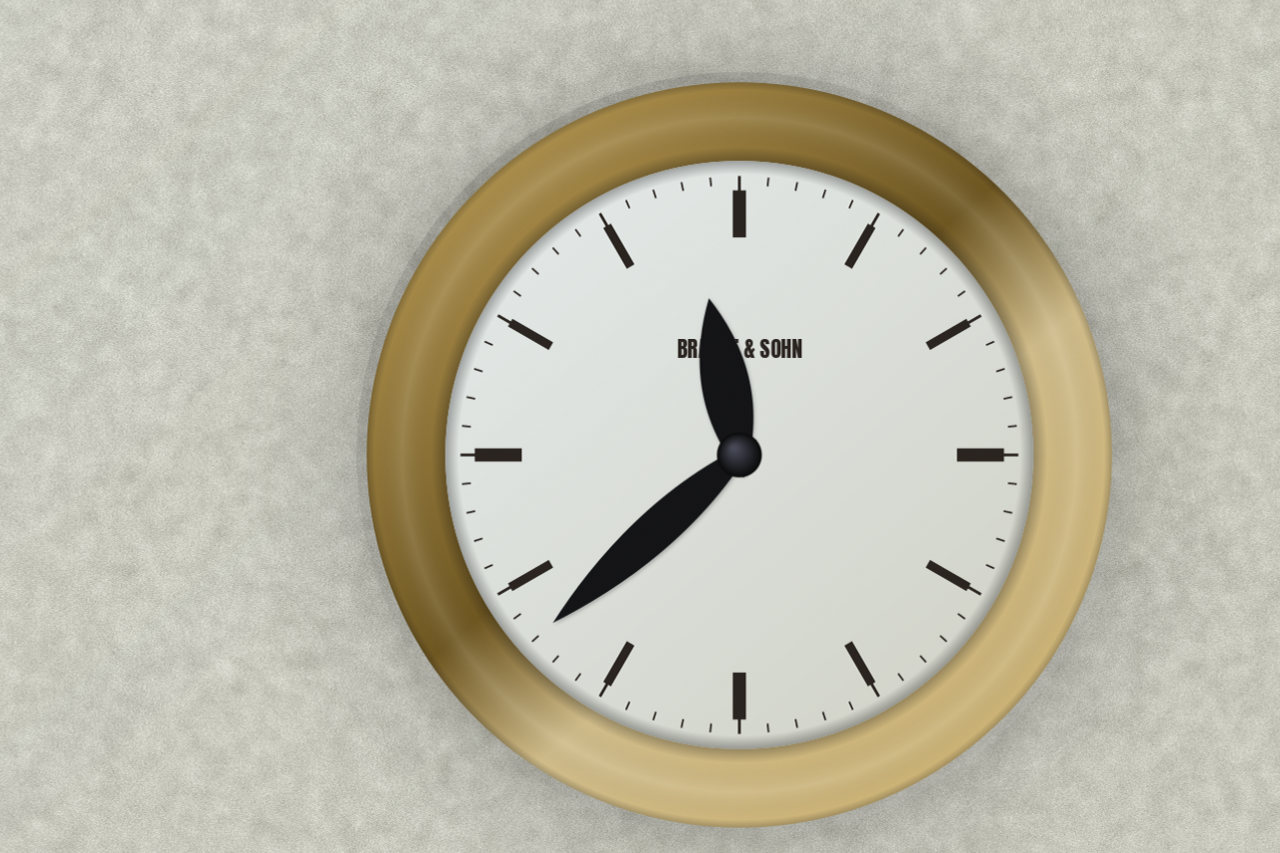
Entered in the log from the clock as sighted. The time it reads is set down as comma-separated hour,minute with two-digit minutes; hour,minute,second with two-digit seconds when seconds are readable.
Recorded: 11,38
